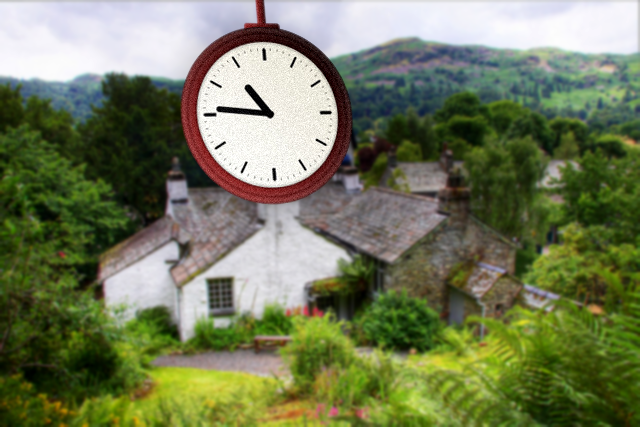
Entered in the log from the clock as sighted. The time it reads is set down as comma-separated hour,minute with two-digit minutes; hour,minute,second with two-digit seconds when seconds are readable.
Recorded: 10,46
